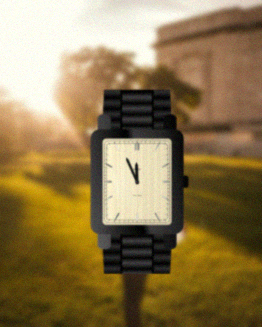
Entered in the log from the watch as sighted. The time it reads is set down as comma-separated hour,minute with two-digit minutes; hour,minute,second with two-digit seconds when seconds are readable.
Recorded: 11,56
